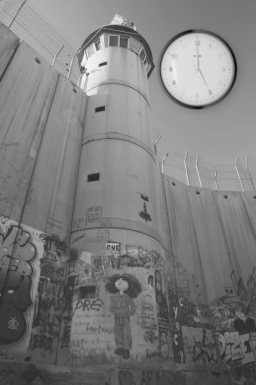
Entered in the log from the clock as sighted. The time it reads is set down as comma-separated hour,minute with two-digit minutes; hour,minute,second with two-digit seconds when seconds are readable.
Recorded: 5,00
